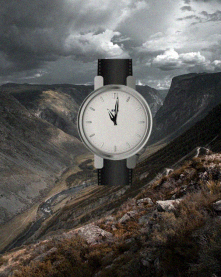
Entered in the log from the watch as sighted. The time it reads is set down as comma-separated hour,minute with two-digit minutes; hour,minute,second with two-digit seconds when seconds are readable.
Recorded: 11,01
